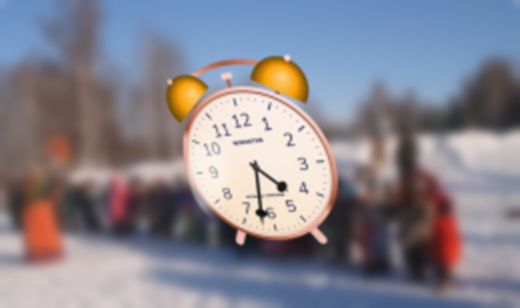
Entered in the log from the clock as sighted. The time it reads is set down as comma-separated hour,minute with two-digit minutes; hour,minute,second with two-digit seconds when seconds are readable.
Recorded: 4,32
